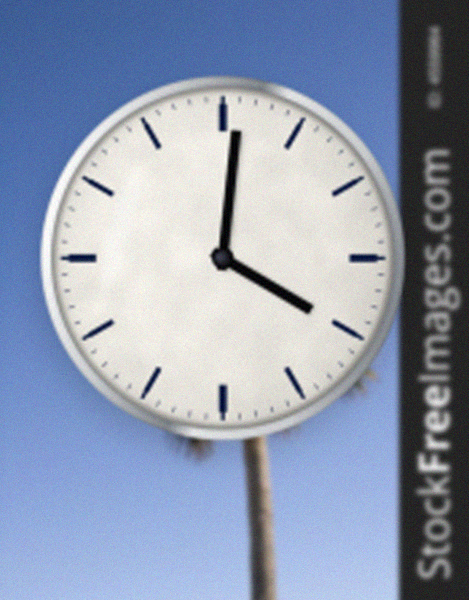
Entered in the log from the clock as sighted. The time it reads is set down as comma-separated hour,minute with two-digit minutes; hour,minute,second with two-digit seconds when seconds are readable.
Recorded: 4,01
